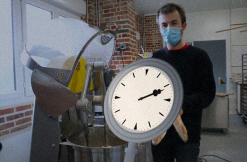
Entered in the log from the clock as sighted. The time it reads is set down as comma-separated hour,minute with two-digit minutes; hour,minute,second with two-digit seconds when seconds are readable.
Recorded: 2,11
